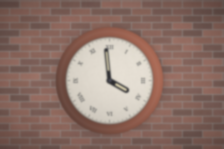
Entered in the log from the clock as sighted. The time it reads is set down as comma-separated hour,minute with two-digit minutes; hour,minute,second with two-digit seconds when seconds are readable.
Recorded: 3,59
